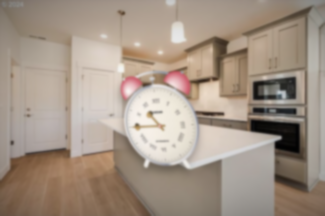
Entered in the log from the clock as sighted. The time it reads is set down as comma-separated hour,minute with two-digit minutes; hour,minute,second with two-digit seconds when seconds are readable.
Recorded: 10,45
